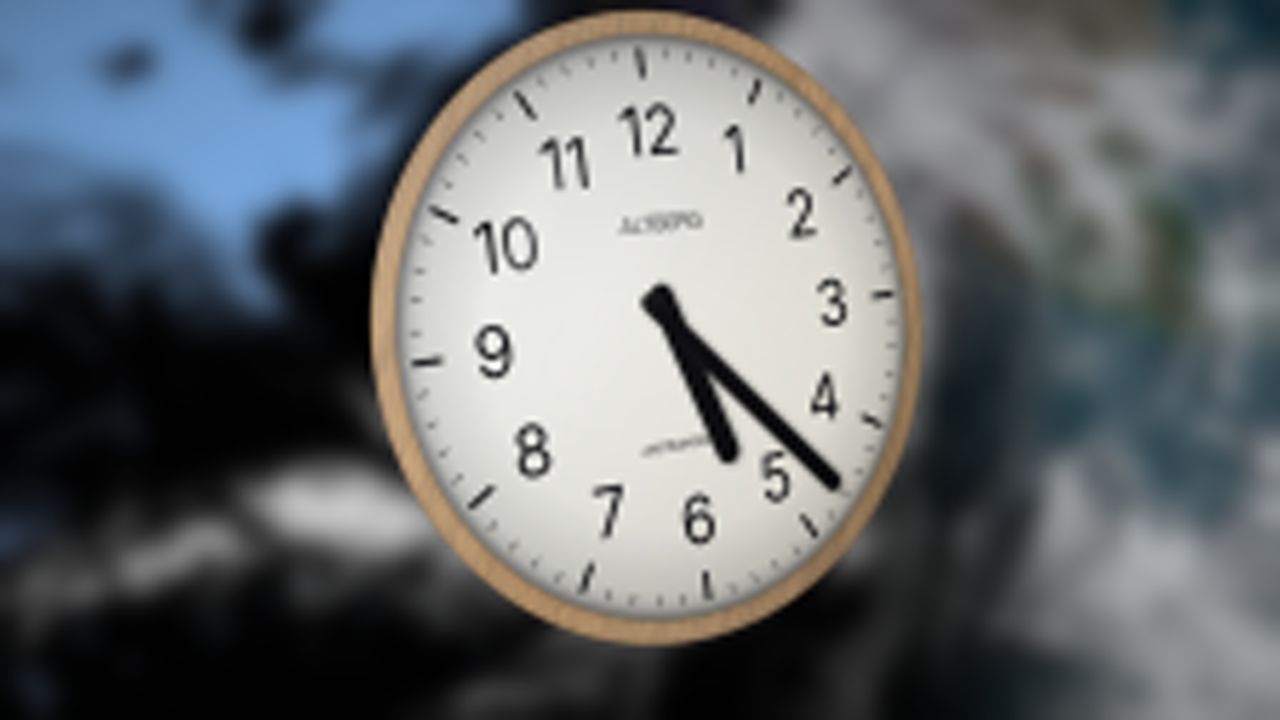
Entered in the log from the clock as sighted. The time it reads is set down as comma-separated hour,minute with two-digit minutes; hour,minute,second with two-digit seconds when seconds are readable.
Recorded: 5,23
